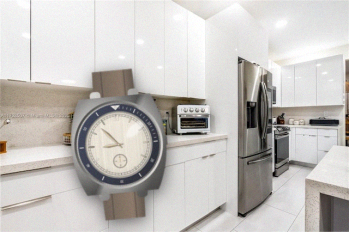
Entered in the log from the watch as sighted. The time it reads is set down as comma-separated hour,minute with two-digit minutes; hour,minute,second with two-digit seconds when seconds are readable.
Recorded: 8,53
